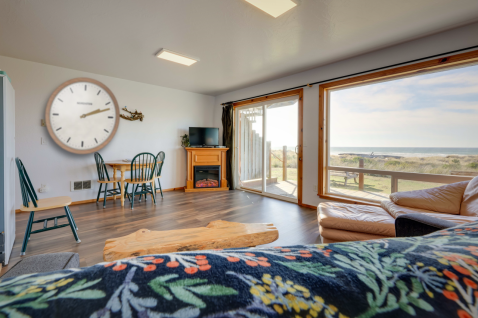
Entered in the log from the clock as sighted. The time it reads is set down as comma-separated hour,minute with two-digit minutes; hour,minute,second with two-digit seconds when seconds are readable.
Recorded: 2,12
